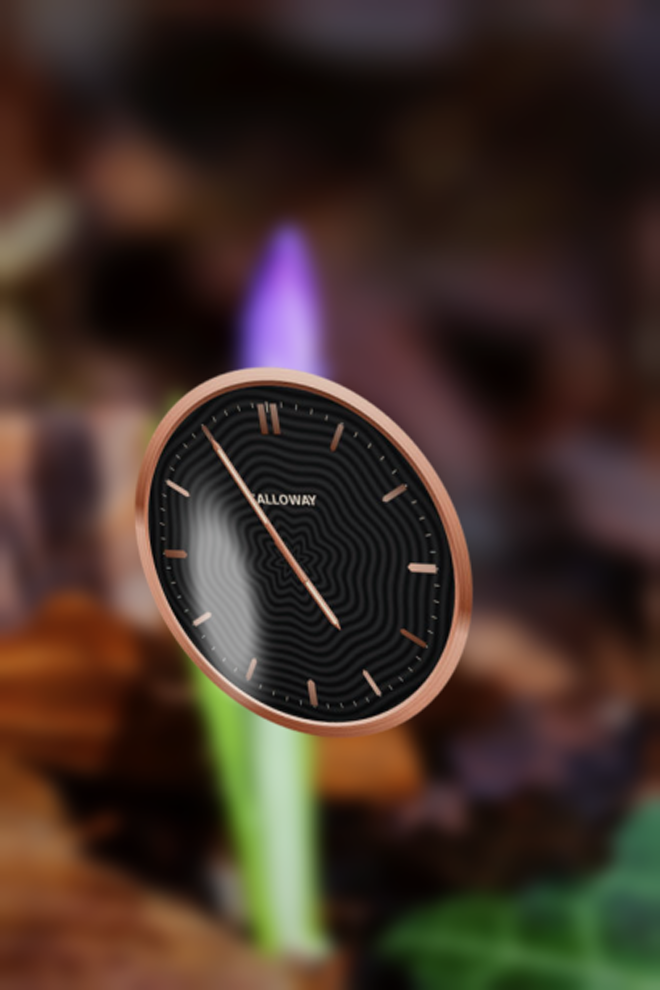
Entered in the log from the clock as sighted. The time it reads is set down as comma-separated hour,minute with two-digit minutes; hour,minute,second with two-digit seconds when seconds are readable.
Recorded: 4,55
